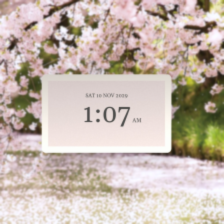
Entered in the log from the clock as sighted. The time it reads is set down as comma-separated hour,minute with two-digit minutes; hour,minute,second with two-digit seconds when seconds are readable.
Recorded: 1,07
